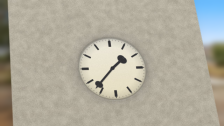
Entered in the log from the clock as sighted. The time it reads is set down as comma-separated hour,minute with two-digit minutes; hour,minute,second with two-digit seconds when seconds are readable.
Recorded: 1,37
